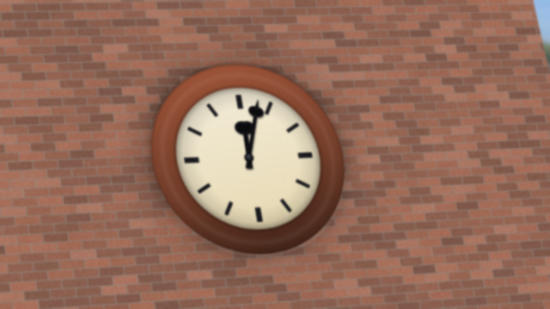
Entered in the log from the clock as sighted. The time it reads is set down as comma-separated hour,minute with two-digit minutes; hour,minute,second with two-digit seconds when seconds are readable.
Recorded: 12,03
